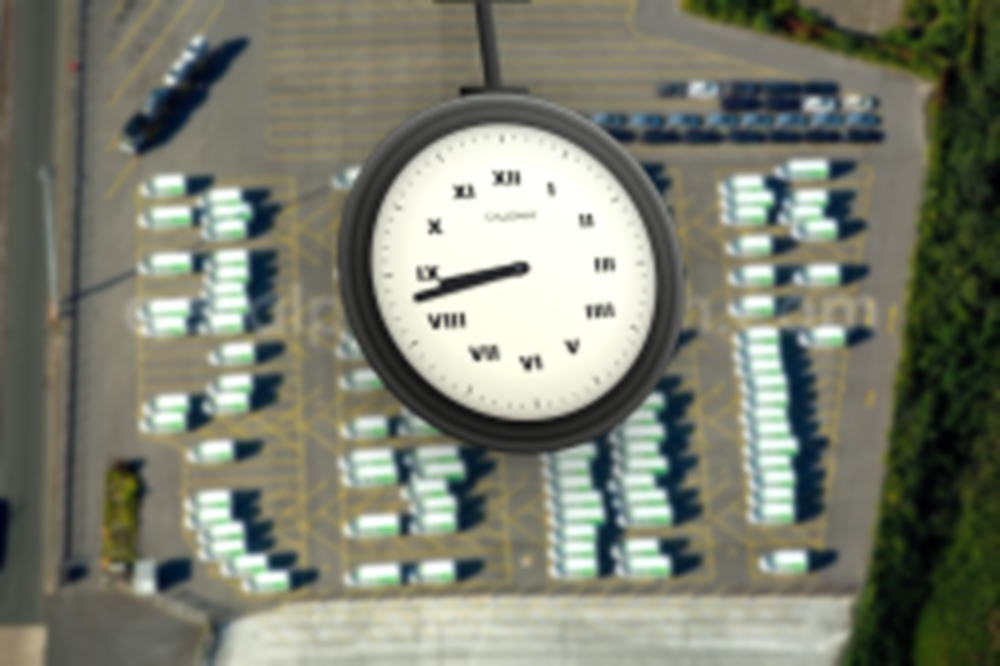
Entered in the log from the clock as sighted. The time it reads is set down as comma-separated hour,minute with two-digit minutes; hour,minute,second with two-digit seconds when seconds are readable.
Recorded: 8,43
